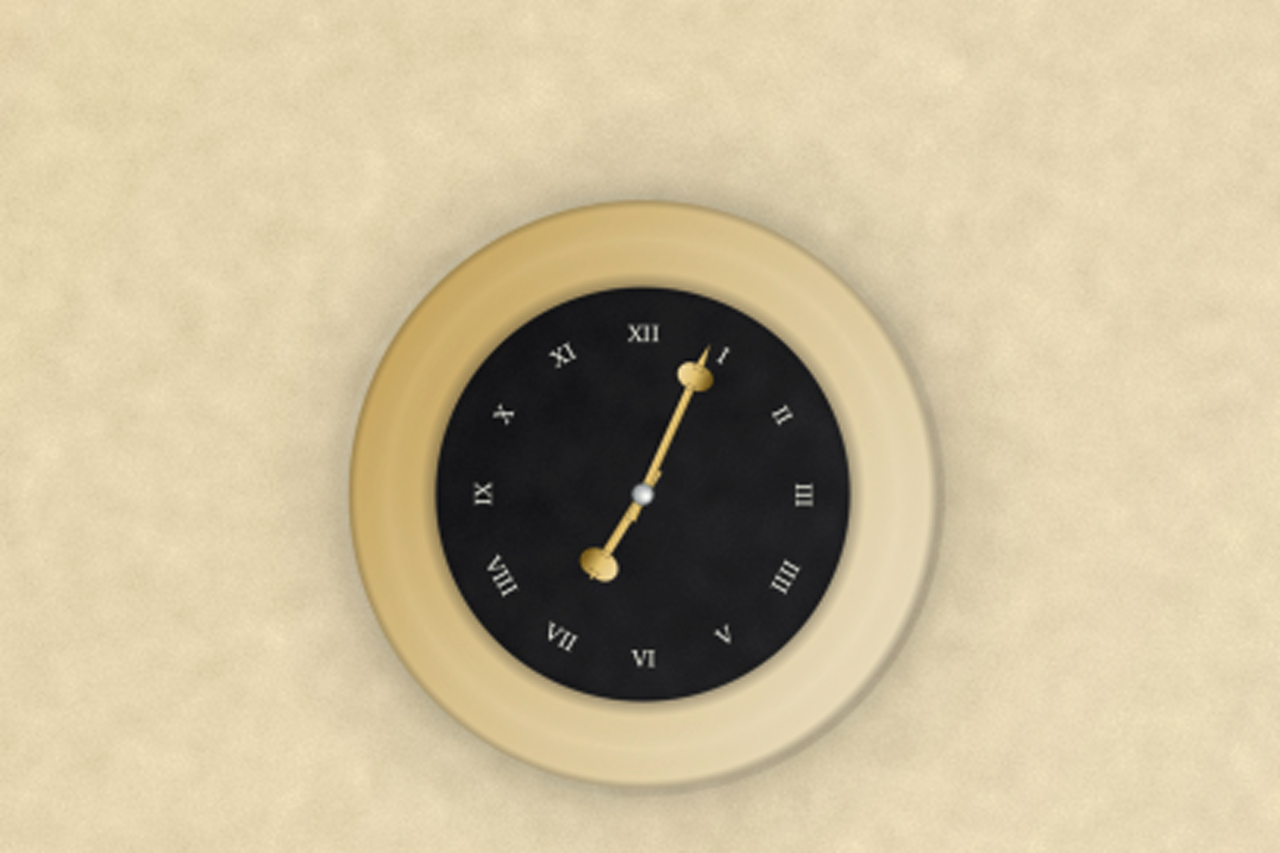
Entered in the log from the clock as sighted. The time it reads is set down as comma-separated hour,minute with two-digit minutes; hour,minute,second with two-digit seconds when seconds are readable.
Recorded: 7,04
